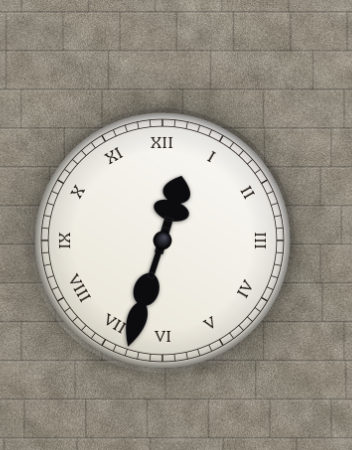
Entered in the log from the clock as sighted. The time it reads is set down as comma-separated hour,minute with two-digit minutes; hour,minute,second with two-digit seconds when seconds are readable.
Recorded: 12,33
